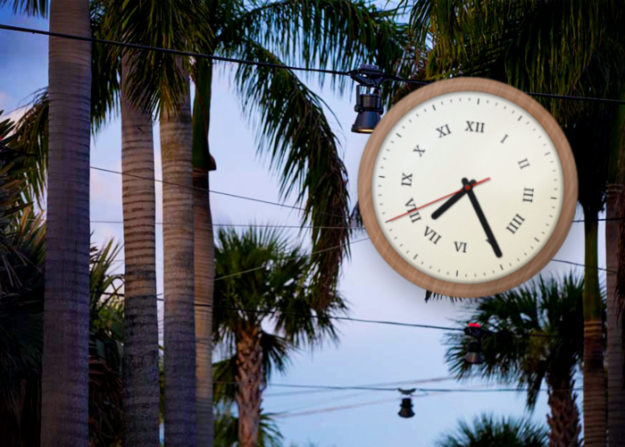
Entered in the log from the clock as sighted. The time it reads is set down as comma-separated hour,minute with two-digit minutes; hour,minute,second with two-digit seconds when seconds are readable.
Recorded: 7,24,40
